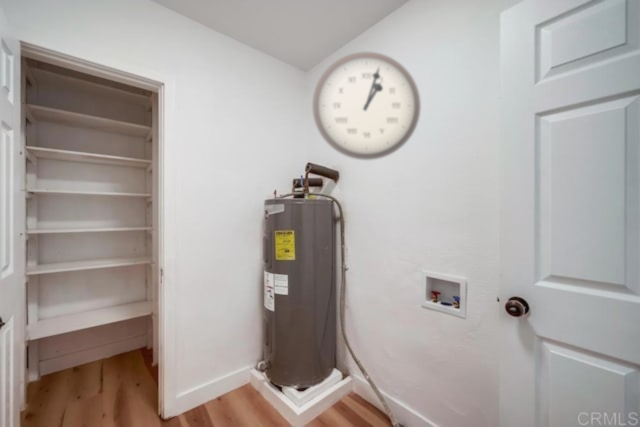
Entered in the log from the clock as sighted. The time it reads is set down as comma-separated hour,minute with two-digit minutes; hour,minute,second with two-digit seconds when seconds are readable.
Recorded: 1,03
